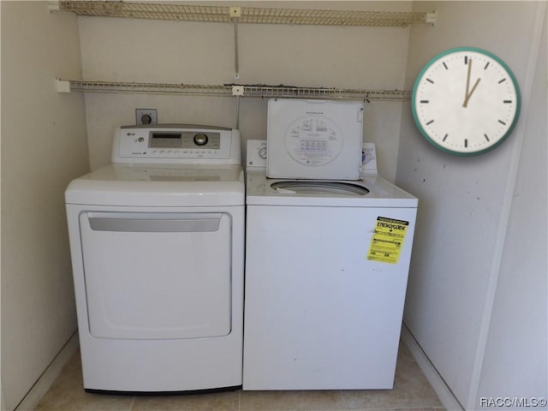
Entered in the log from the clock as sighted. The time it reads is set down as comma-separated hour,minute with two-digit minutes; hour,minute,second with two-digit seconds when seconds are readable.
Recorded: 1,01
